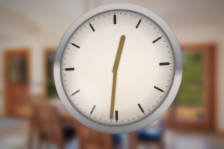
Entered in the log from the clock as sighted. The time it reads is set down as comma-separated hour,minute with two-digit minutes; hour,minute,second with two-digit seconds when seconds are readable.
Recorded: 12,31
